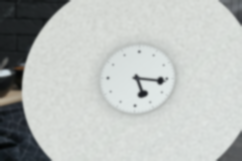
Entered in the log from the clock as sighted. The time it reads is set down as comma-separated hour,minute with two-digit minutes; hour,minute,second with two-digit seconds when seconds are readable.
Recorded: 5,16
